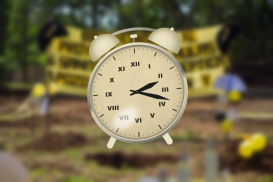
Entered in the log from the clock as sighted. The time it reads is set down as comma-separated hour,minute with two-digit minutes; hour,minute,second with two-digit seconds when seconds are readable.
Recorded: 2,18
